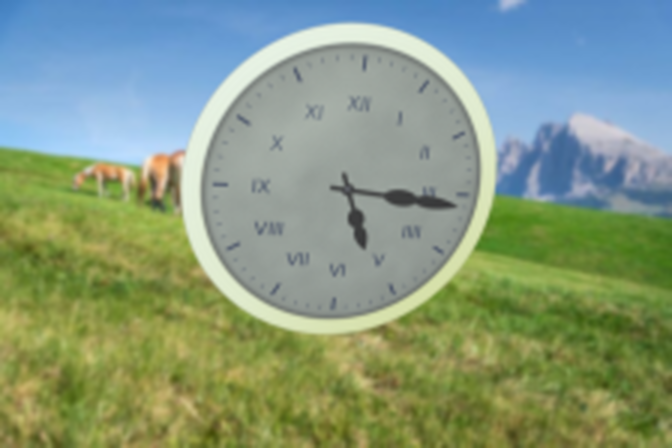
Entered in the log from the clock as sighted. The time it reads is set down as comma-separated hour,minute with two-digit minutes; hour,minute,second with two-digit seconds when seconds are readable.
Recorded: 5,16
